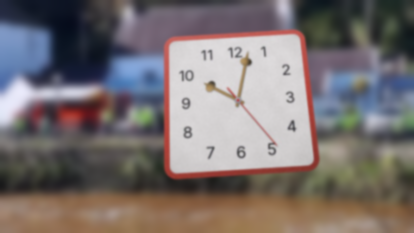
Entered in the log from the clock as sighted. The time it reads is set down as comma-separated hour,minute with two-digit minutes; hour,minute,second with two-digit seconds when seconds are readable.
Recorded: 10,02,24
